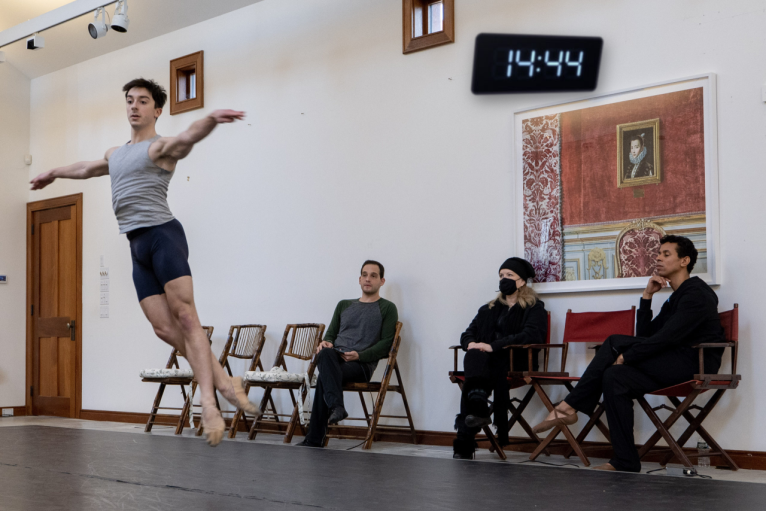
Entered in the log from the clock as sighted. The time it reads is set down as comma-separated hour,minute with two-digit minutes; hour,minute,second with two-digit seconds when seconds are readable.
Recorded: 14,44
